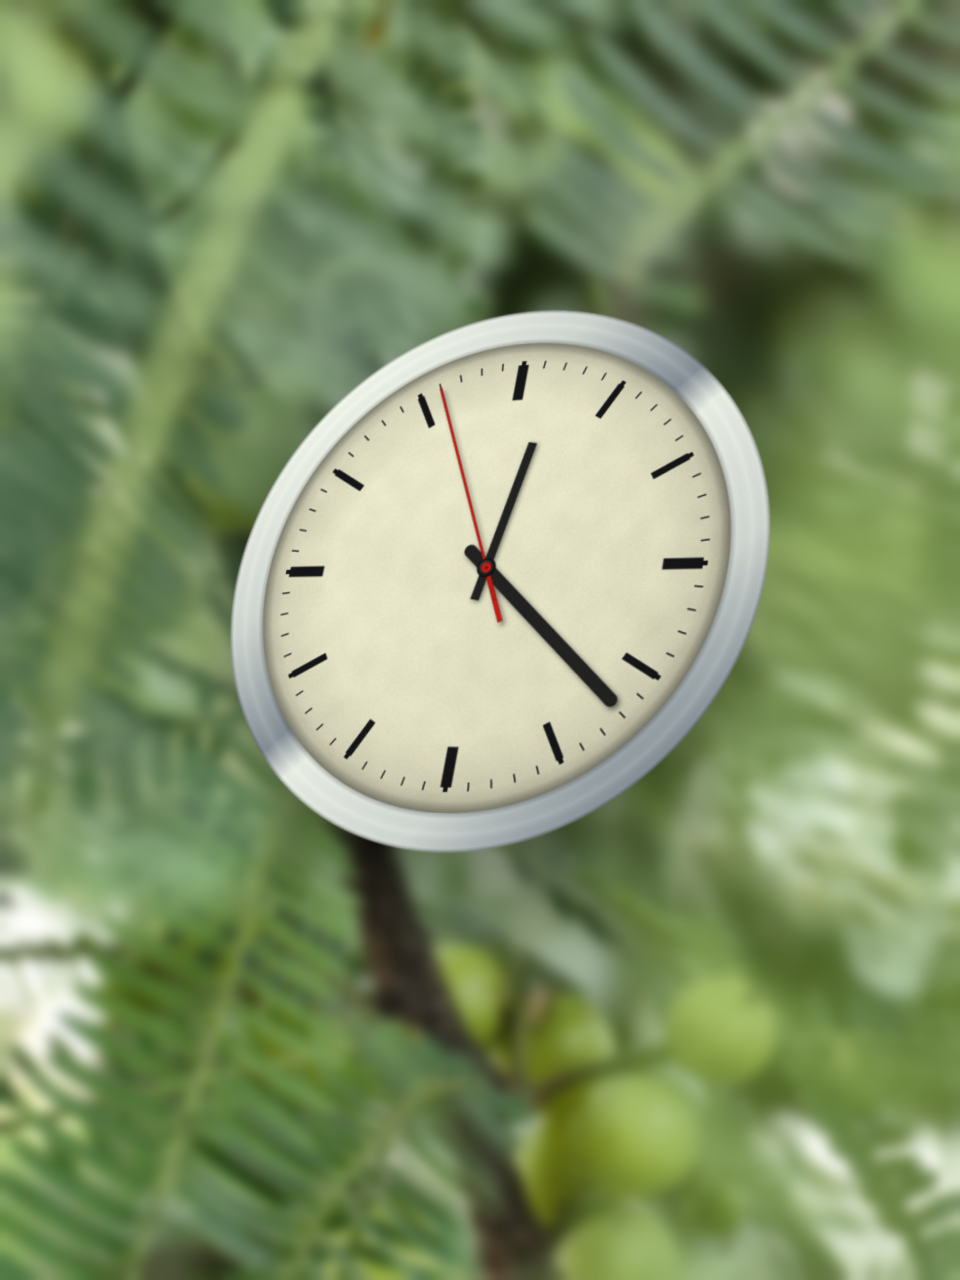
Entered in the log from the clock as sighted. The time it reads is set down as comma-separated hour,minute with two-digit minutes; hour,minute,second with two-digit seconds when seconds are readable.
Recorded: 12,21,56
